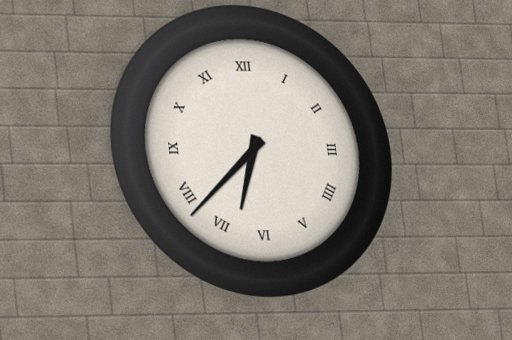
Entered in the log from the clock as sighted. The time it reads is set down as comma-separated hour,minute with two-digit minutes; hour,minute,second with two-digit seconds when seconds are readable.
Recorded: 6,38
